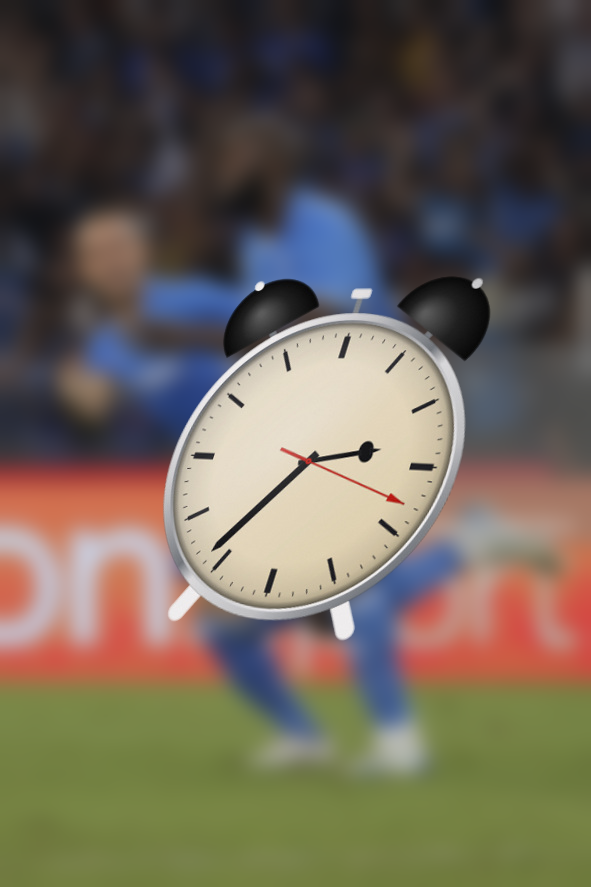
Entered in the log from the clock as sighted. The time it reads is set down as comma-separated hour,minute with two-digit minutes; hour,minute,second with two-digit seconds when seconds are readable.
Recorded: 2,36,18
